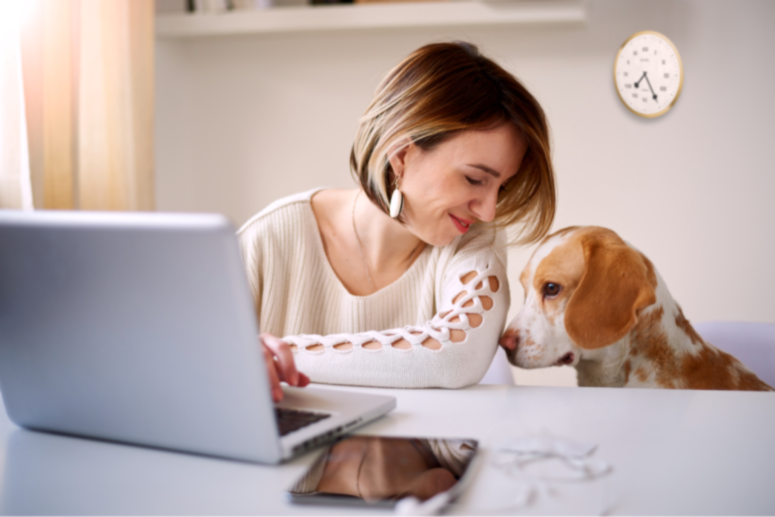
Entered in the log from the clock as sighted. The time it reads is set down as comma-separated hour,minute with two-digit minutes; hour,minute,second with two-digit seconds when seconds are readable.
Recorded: 7,25
